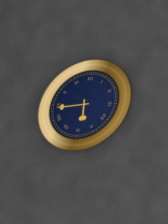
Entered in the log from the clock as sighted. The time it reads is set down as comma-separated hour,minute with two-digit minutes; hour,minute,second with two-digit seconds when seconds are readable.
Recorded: 5,44
